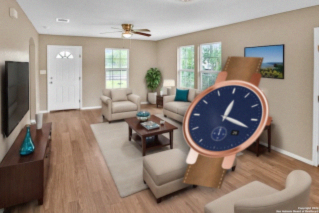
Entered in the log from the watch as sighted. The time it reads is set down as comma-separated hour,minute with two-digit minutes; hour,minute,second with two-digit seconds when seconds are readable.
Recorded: 12,18
